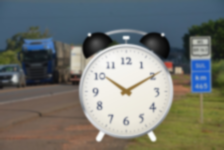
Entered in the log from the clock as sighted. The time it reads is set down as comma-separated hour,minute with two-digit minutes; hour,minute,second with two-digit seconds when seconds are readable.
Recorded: 10,10
